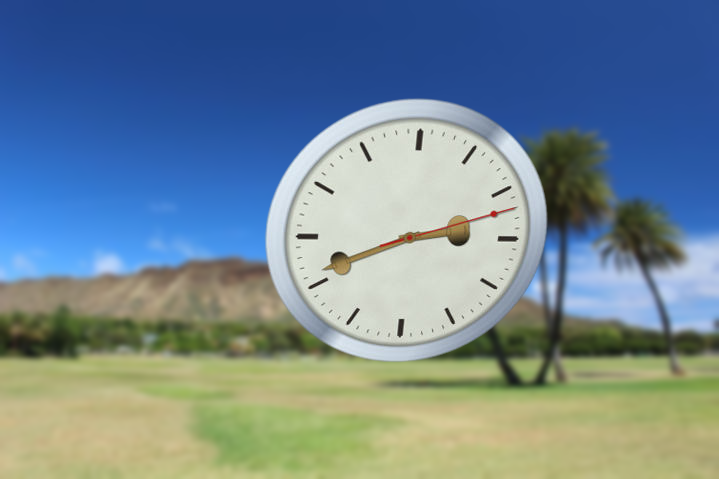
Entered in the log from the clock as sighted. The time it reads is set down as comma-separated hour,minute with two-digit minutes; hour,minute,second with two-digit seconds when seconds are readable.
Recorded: 2,41,12
